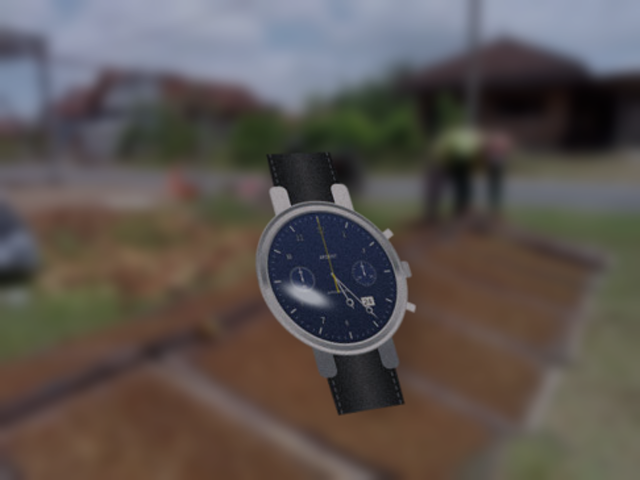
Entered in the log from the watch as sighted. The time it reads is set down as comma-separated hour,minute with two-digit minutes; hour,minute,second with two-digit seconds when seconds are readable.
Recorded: 5,24
